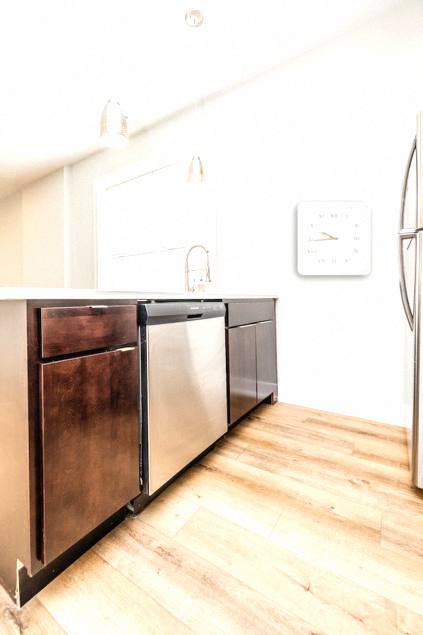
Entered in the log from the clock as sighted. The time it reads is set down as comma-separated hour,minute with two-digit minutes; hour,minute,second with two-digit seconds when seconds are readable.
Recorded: 9,44
